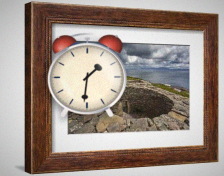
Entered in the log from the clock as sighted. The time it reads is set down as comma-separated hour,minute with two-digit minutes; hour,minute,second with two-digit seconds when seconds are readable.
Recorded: 1,31
